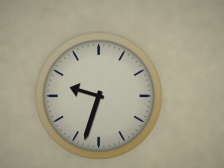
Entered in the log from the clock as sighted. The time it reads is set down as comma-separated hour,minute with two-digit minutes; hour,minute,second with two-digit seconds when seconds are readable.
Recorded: 9,33
